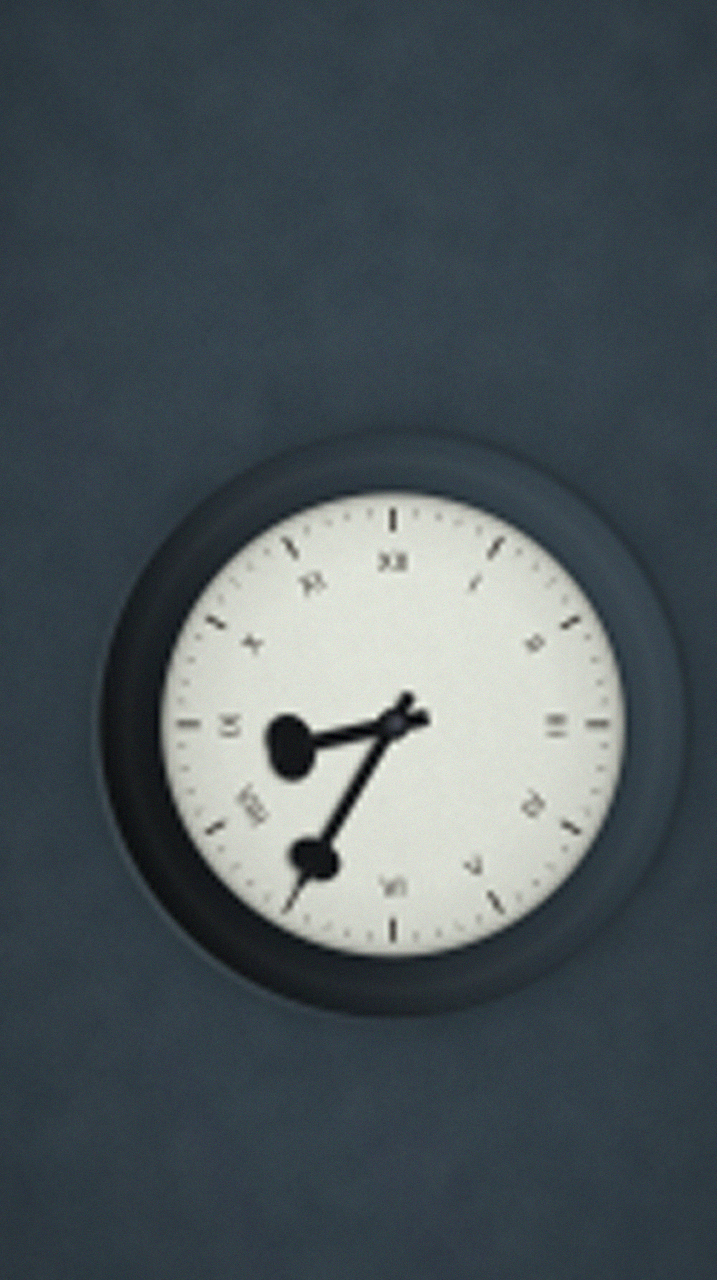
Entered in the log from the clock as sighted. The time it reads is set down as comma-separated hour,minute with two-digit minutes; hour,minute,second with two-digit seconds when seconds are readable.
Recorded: 8,35
